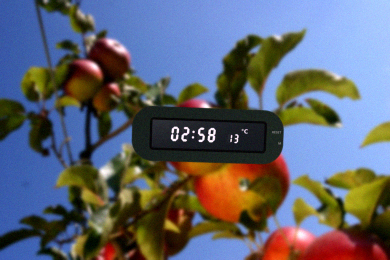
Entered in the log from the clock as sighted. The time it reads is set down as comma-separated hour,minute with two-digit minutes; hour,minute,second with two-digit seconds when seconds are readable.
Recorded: 2,58
